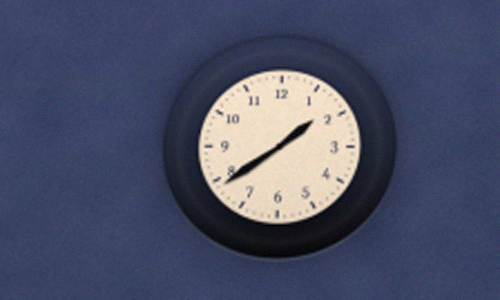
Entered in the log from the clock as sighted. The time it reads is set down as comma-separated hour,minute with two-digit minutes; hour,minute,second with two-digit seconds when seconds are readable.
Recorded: 1,39
